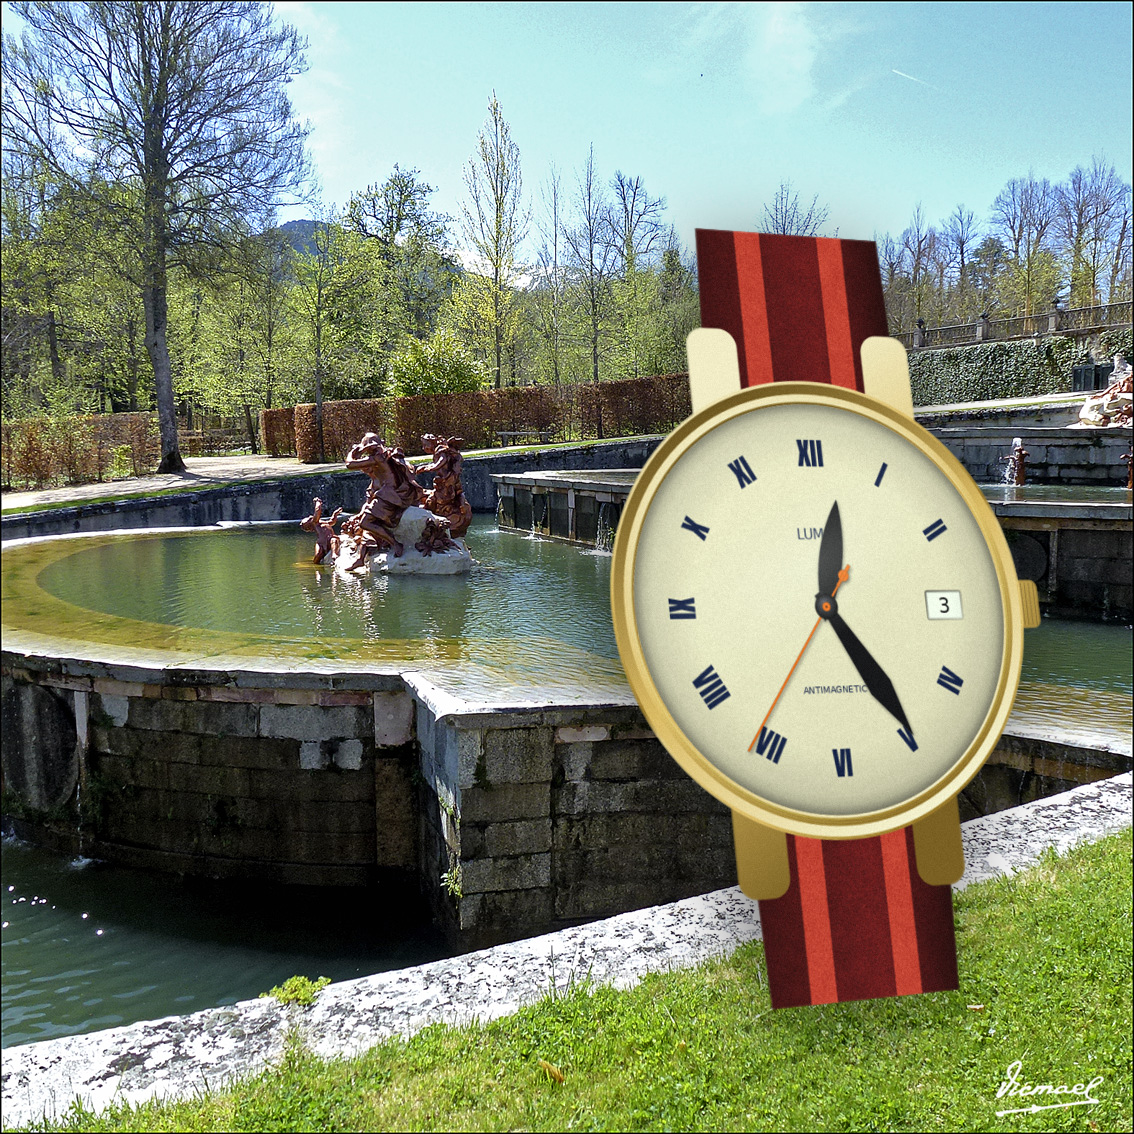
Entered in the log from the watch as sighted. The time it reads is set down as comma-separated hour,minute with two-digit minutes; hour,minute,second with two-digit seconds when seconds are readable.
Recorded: 12,24,36
